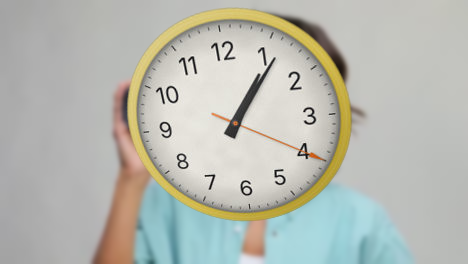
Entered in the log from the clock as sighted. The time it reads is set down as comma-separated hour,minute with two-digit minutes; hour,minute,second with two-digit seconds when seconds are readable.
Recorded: 1,06,20
